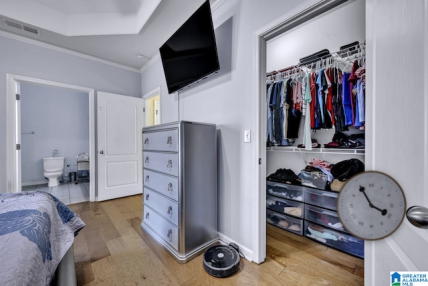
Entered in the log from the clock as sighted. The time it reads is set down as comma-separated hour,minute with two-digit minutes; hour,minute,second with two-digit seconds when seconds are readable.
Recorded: 3,55
